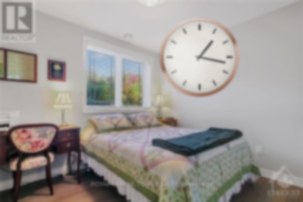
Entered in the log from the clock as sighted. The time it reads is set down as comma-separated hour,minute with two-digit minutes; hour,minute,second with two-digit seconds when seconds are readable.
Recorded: 1,17
